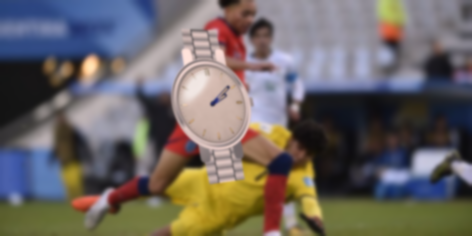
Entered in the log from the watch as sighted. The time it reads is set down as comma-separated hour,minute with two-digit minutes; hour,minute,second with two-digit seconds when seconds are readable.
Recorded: 2,09
